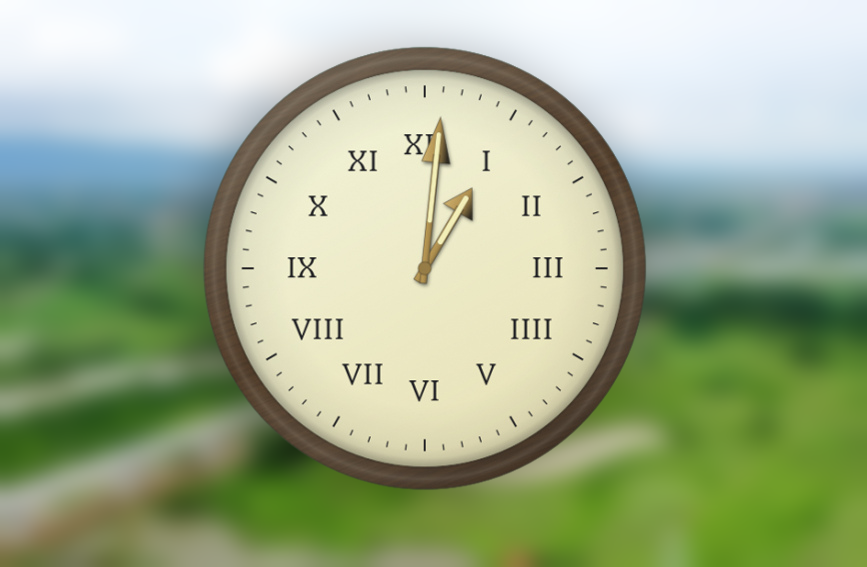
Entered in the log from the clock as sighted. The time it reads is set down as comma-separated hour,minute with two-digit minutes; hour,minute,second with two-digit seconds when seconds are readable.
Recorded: 1,01
